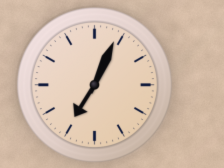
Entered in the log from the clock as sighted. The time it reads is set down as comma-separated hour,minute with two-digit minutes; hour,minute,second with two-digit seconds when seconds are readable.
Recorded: 7,04
